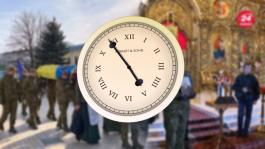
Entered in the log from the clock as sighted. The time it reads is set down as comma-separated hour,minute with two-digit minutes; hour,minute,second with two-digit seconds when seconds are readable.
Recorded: 4,54
